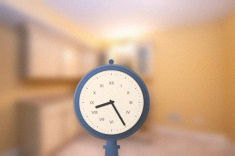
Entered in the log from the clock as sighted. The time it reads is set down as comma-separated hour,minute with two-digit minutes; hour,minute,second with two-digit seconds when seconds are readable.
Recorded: 8,25
